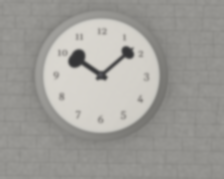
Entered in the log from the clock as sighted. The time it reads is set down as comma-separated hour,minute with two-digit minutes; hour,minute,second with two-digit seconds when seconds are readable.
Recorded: 10,08
